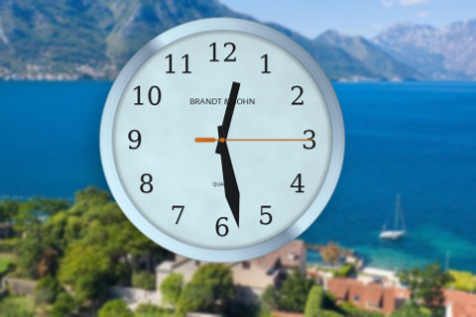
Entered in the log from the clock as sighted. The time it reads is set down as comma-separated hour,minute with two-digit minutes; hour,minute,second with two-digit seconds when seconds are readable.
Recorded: 12,28,15
